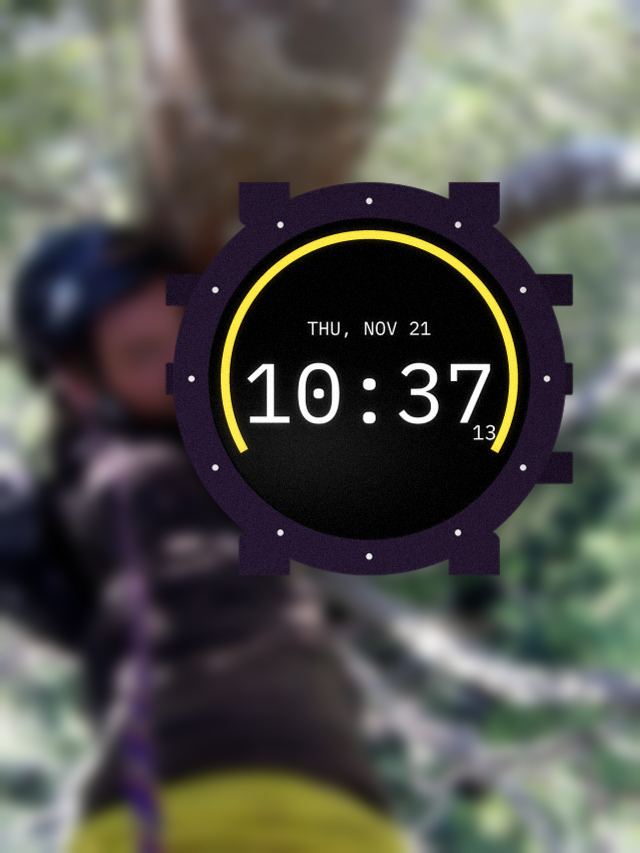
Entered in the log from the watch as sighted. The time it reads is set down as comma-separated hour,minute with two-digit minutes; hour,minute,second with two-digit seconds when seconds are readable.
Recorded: 10,37,13
